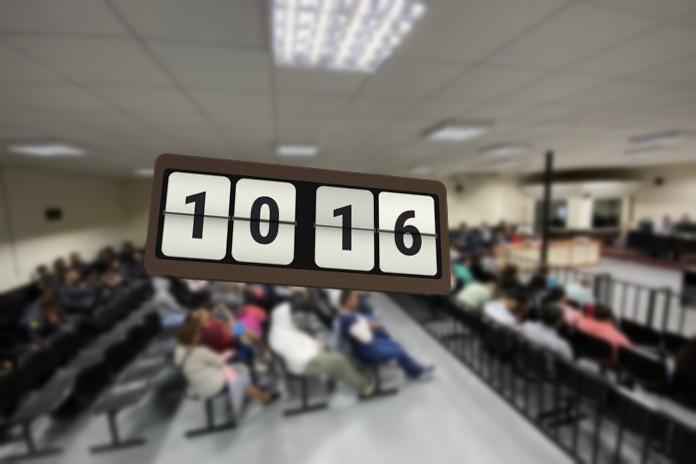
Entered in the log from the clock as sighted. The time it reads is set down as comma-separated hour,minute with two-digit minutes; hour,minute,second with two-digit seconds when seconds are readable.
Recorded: 10,16
